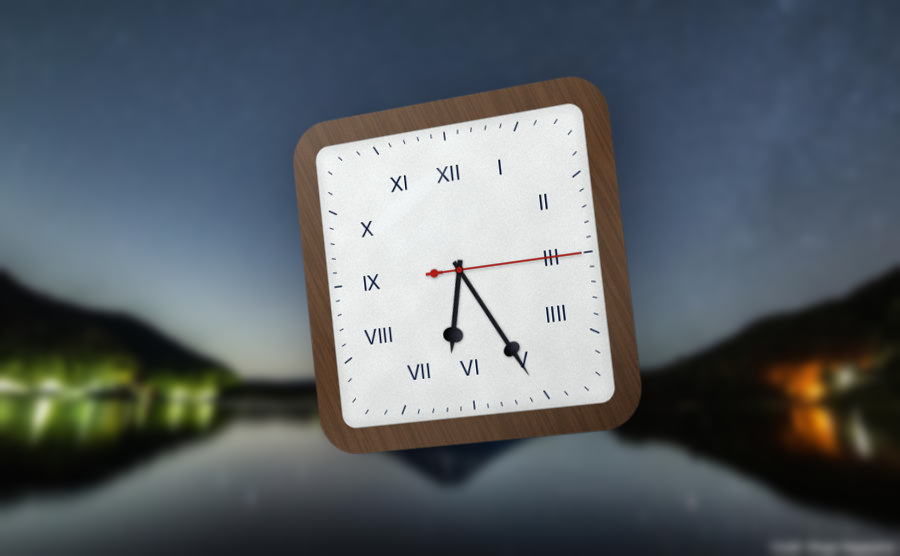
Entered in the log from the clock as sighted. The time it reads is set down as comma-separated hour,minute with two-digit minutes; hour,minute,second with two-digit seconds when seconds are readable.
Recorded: 6,25,15
